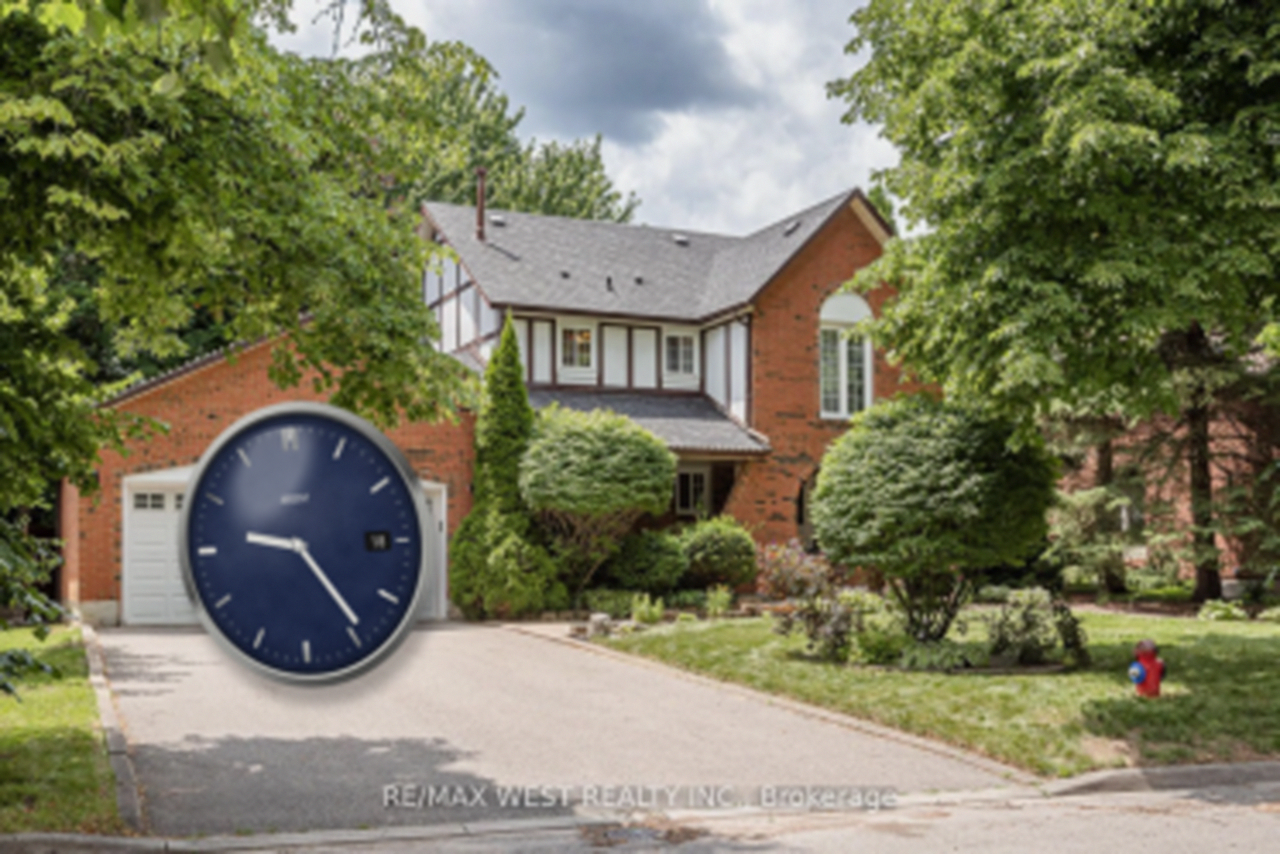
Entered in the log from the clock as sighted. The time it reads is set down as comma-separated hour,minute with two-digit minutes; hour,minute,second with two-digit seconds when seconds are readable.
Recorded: 9,24
